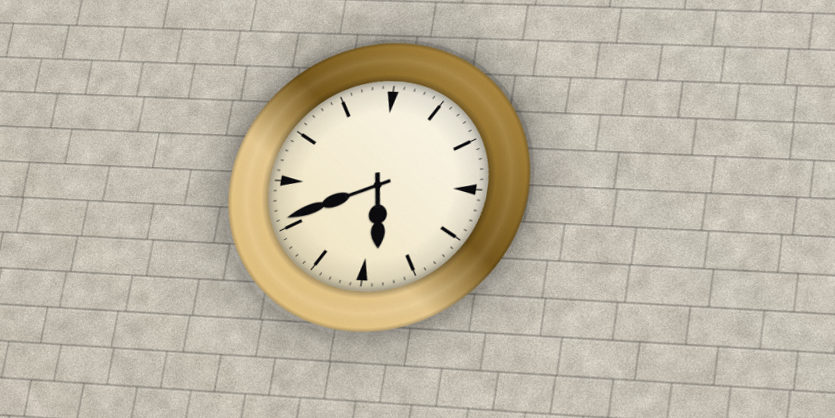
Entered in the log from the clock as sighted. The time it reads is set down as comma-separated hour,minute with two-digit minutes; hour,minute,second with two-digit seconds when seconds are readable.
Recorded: 5,41
